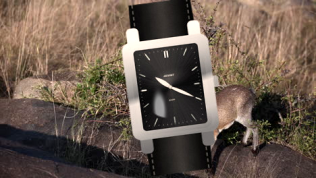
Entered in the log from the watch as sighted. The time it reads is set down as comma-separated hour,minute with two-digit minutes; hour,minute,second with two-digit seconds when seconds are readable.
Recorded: 10,20
